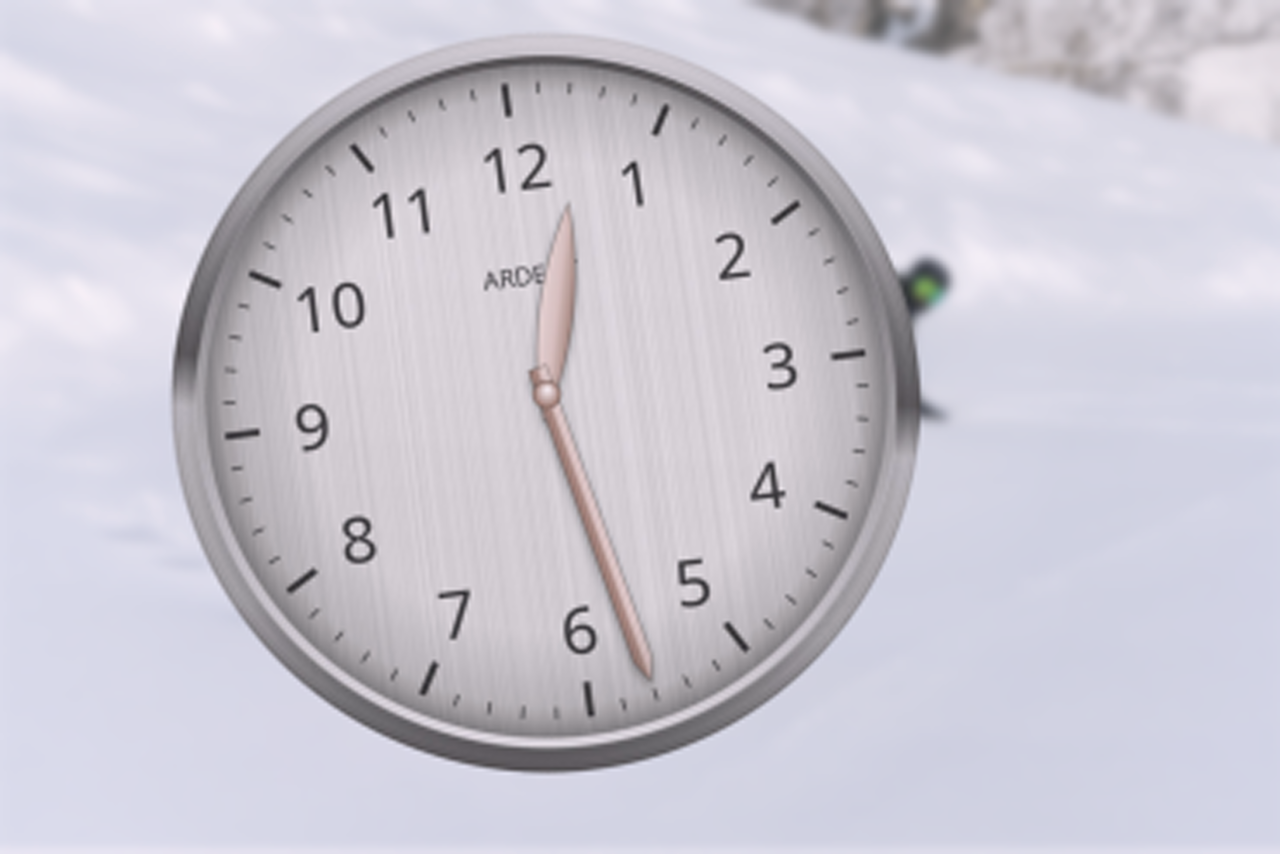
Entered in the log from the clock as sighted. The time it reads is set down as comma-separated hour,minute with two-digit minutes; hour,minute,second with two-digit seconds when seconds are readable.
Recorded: 12,28
